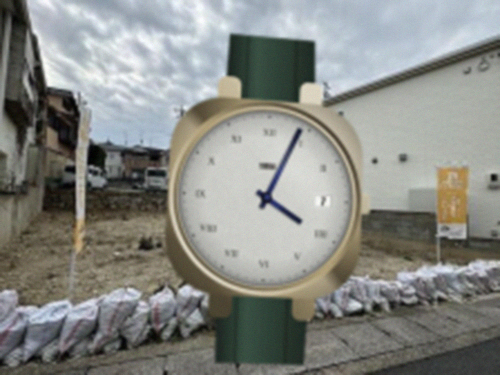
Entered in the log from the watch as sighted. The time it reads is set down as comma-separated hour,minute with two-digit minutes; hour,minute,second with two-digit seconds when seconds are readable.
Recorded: 4,04
